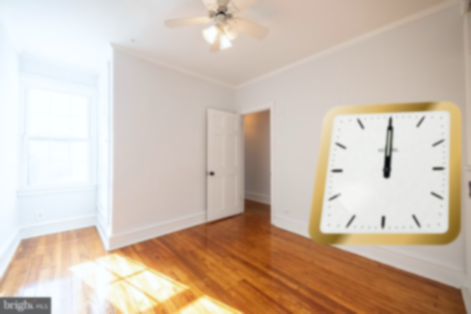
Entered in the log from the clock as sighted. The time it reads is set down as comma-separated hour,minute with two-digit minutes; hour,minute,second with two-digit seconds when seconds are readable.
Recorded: 12,00
